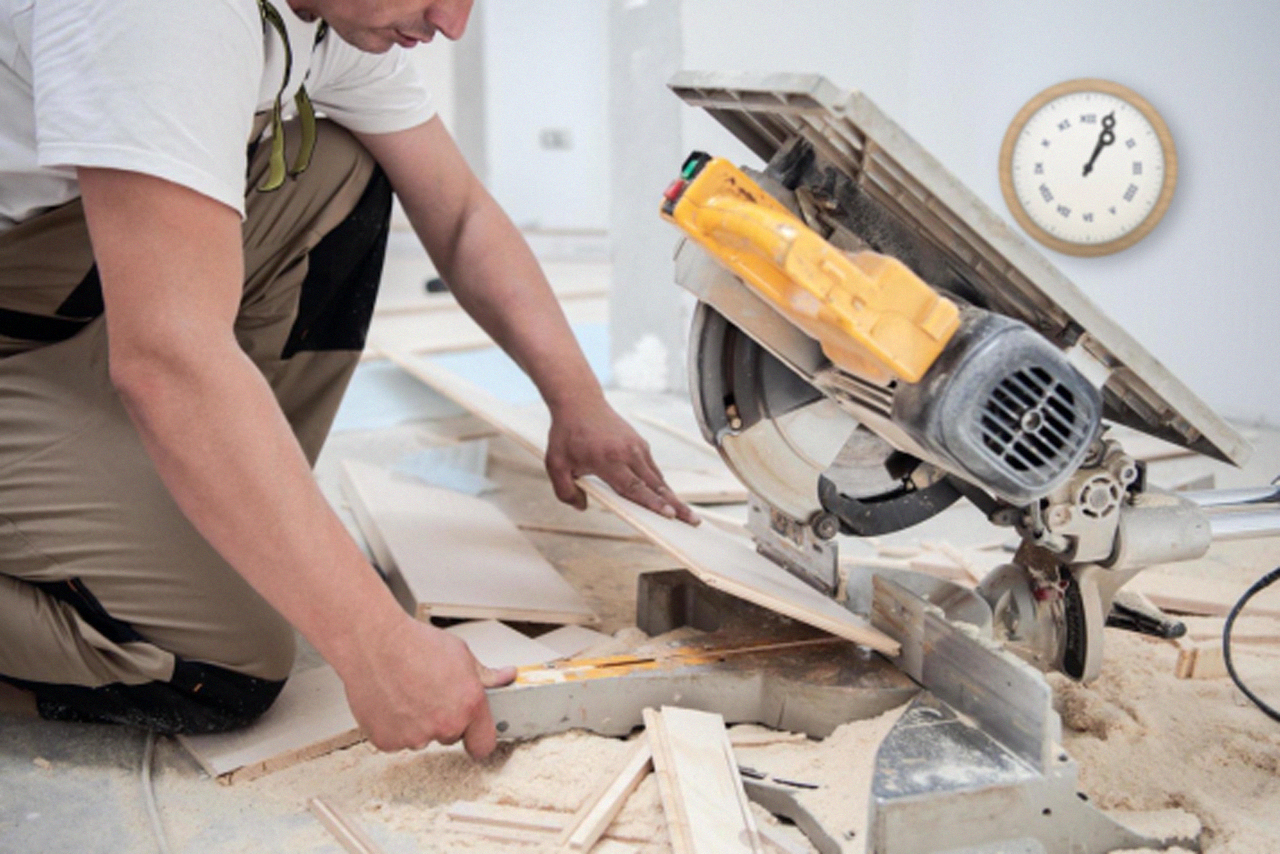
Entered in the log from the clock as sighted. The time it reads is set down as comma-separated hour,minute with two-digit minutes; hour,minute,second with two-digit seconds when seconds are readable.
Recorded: 1,04
